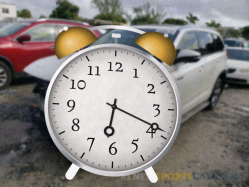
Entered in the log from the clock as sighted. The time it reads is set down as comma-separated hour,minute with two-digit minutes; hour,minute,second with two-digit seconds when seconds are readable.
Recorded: 6,19
